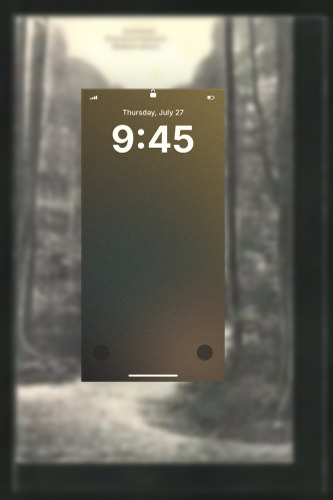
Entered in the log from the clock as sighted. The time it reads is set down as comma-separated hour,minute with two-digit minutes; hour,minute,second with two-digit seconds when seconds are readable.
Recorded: 9,45
